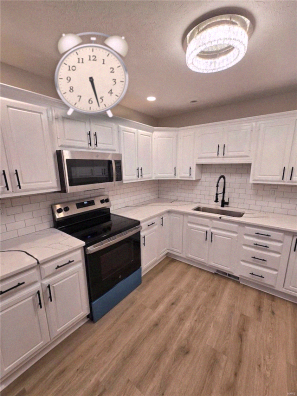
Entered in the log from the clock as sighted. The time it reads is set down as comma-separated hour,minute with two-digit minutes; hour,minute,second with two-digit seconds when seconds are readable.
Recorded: 5,27
